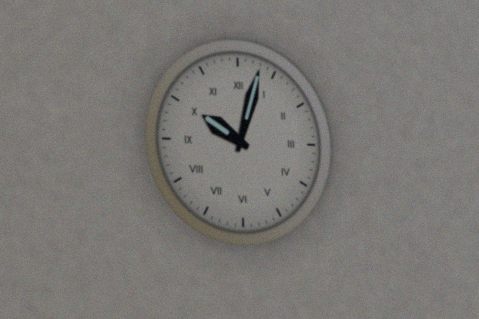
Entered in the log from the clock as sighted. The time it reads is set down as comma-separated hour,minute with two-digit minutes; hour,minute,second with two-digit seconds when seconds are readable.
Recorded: 10,03
